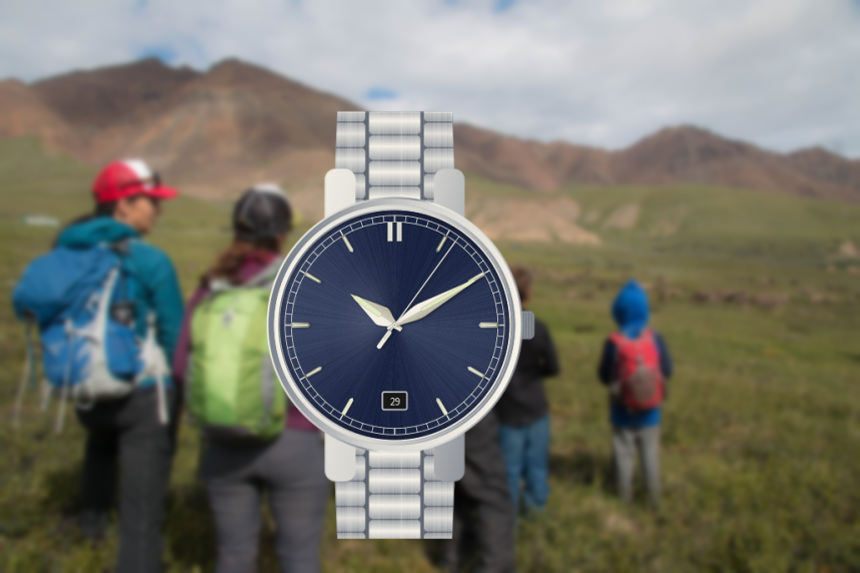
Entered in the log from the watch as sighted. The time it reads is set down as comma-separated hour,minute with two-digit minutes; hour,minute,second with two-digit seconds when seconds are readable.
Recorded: 10,10,06
